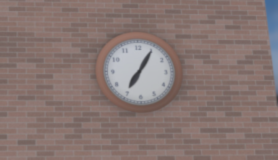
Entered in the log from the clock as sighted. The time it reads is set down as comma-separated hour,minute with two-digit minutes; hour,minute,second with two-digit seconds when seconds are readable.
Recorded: 7,05
